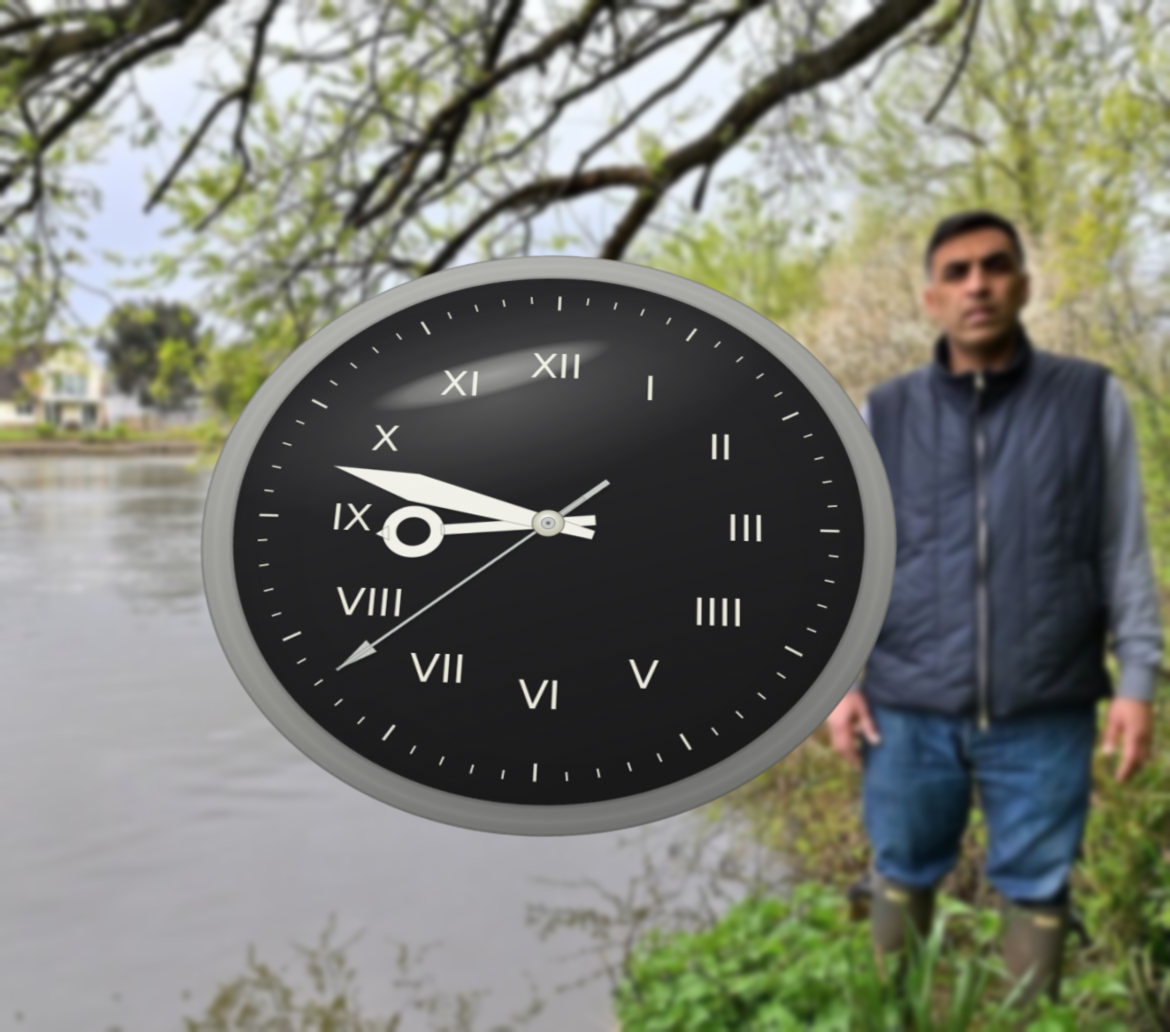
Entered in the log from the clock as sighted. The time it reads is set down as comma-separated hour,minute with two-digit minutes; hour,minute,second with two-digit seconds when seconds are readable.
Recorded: 8,47,38
